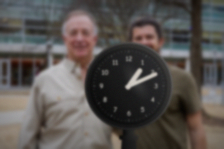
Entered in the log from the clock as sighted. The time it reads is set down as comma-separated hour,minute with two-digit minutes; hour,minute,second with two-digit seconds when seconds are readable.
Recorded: 1,11
